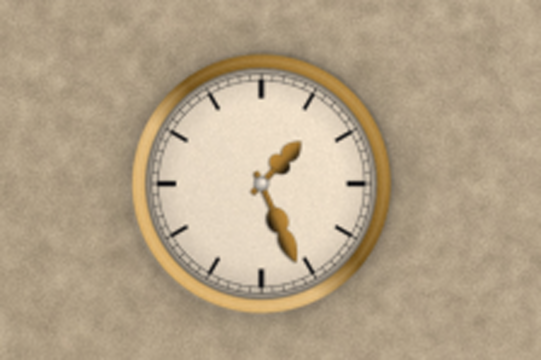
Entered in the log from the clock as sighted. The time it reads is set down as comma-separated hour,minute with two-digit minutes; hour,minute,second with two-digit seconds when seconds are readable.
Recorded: 1,26
